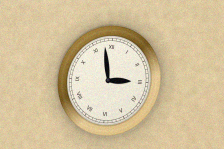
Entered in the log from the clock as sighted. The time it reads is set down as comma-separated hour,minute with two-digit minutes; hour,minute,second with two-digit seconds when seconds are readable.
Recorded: 2,58
